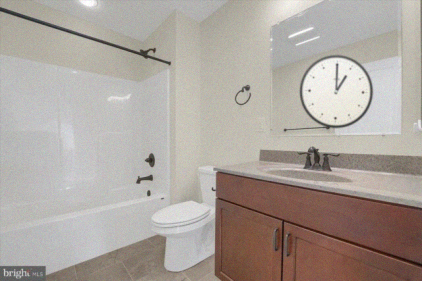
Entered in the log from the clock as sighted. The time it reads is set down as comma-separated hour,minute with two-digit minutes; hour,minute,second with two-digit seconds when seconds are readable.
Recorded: 1,00
